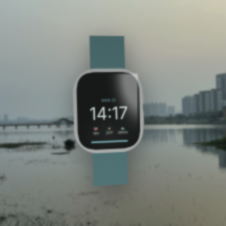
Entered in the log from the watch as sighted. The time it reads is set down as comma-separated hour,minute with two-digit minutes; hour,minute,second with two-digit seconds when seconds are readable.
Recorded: 14,17
